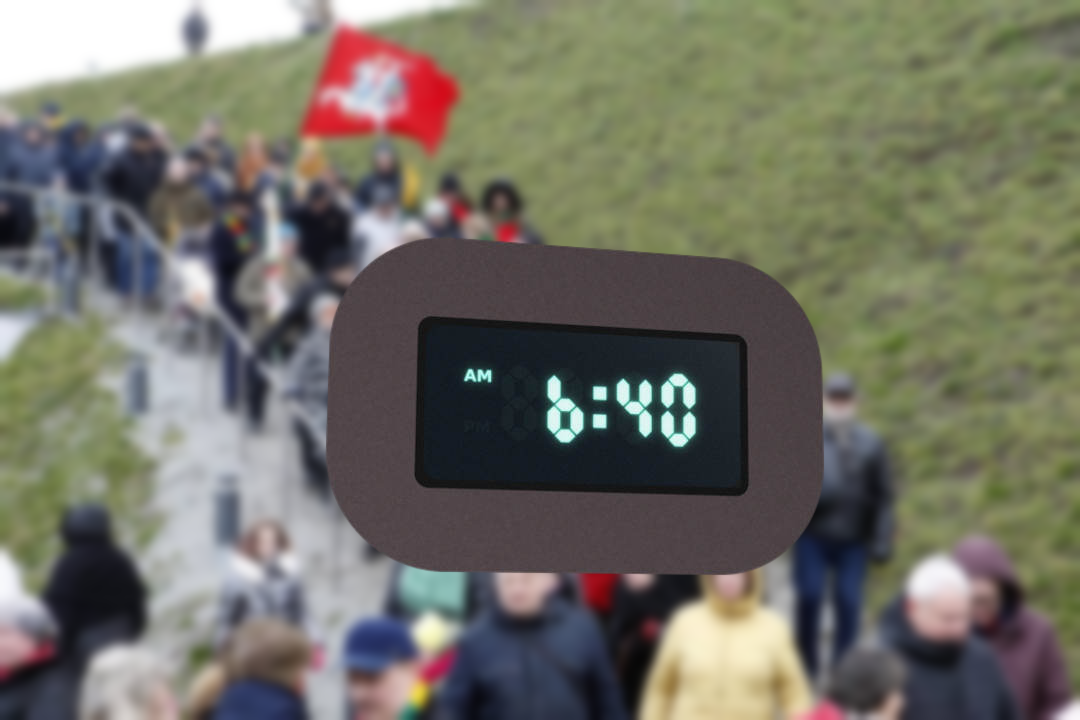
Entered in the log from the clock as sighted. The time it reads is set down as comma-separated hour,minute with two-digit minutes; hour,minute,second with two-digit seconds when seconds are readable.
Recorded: 6,40
